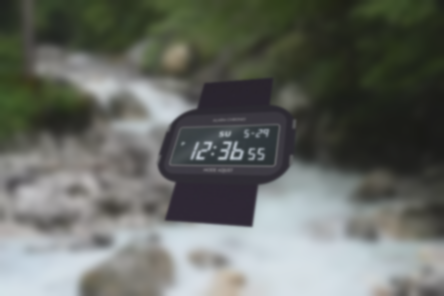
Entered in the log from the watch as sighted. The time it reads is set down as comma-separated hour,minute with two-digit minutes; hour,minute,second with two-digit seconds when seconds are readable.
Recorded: 12,36,55
